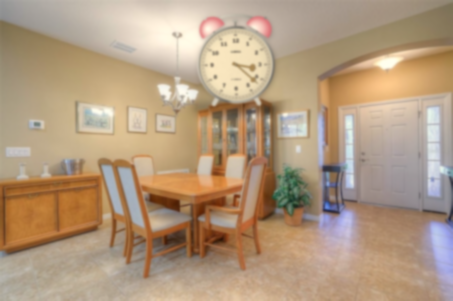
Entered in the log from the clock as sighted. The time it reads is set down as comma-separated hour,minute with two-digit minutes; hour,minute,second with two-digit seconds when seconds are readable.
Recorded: 3,22
